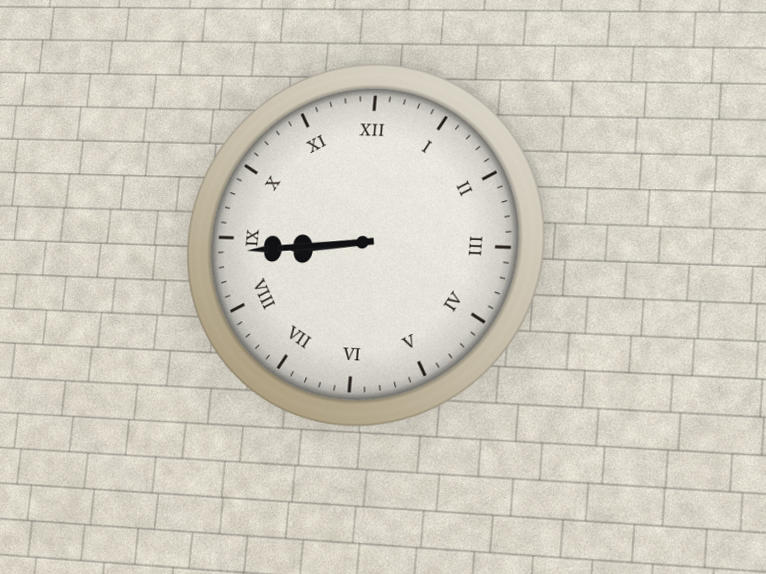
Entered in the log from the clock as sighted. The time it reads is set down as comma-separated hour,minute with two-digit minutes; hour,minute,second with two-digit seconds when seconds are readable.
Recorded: 8,44
